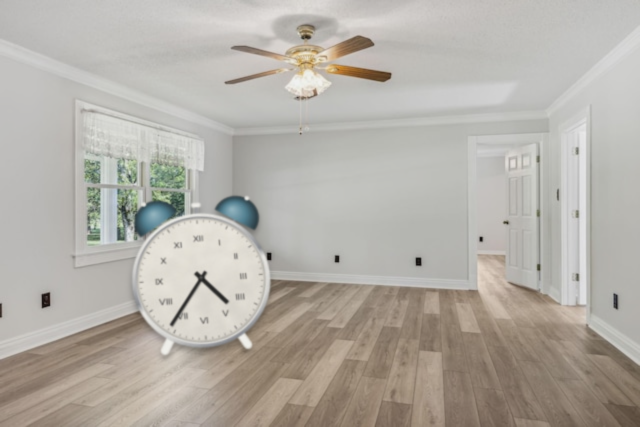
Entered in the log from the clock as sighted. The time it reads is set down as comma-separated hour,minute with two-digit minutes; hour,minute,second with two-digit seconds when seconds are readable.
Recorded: 4,36
